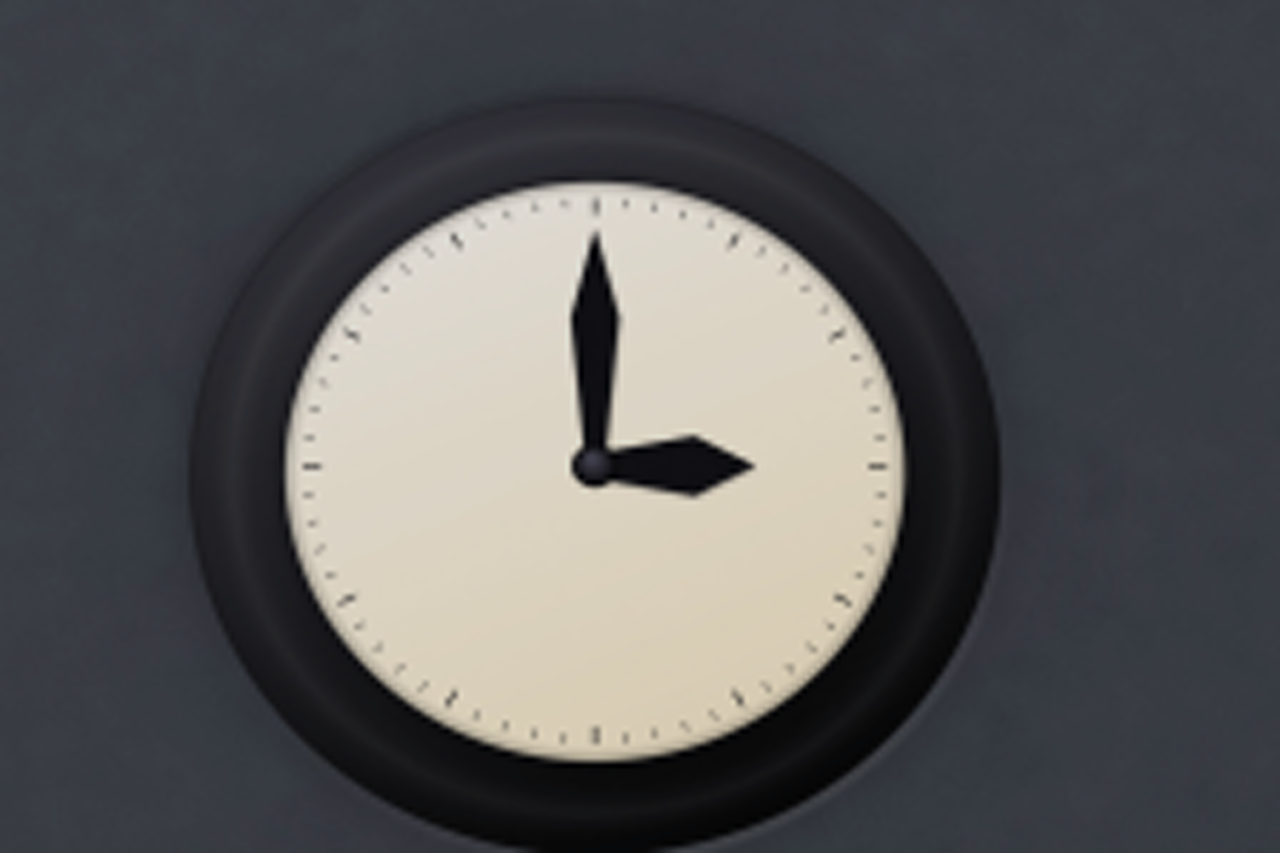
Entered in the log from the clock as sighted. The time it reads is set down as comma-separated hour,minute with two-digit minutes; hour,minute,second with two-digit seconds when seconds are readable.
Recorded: 3,00
